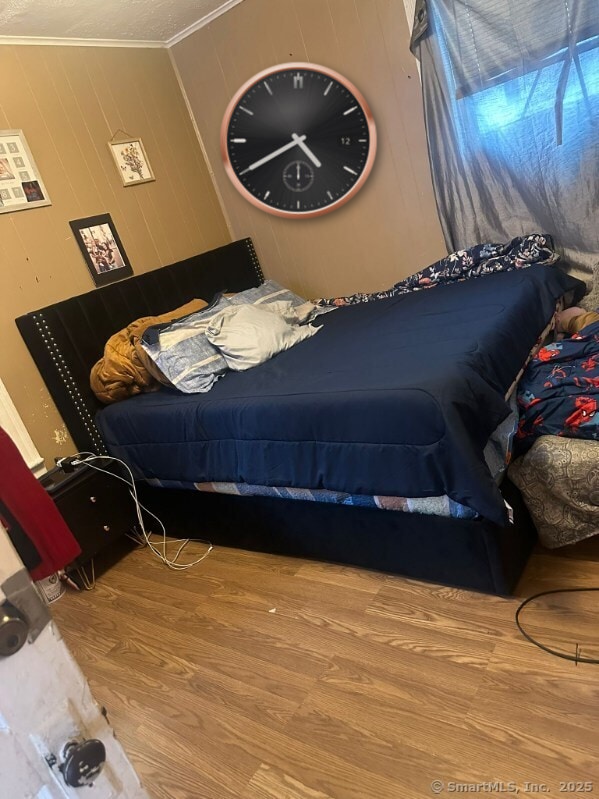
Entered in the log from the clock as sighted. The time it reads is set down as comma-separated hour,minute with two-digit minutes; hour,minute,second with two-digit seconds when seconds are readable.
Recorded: 4,40
